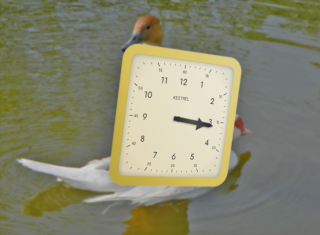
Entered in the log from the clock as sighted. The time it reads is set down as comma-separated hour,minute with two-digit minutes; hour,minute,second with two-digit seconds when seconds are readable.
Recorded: 3,16
